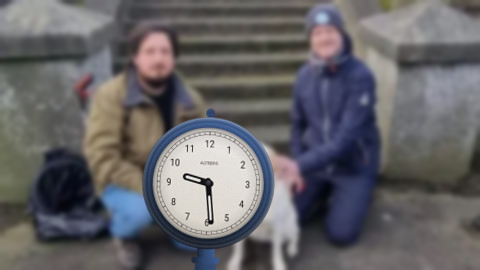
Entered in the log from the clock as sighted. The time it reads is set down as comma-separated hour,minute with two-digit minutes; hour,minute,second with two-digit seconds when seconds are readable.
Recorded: 9,29
